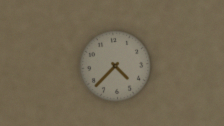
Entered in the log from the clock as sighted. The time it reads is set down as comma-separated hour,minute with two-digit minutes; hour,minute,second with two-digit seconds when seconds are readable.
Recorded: 4,38
